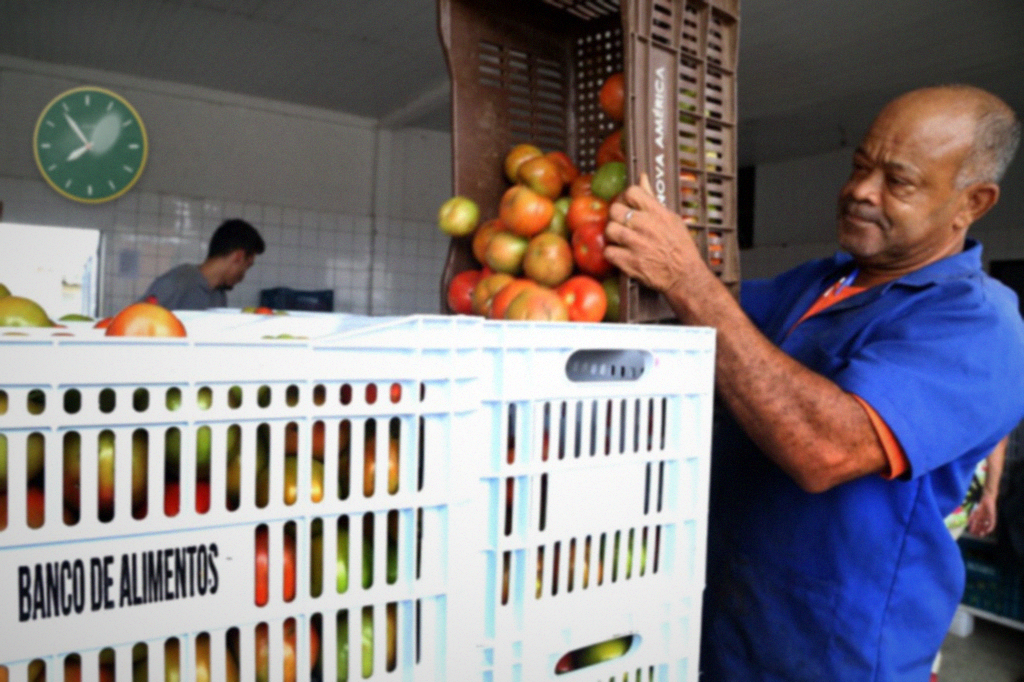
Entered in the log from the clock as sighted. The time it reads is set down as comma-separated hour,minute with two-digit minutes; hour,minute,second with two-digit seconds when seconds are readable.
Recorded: 7,54
